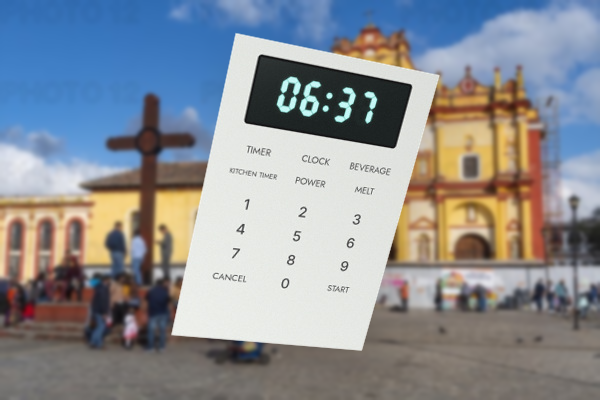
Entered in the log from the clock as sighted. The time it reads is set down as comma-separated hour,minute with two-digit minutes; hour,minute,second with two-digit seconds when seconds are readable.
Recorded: 6,37
